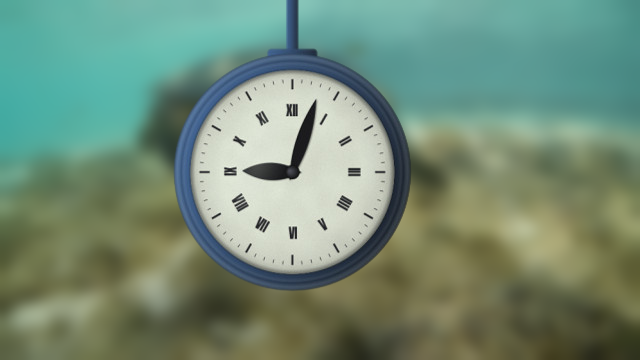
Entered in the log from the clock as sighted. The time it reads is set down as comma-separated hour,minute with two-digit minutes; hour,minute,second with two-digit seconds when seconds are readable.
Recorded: 9,03
